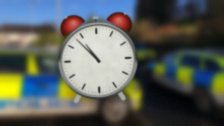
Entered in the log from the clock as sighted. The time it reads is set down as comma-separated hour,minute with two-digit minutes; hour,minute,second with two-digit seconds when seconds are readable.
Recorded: 10,53
